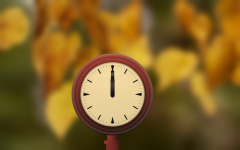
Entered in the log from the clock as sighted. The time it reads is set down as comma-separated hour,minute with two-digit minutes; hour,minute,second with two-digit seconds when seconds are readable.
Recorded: 12,00
